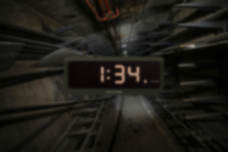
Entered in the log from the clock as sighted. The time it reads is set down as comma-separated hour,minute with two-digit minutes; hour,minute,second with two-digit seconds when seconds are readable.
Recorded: 1,34
